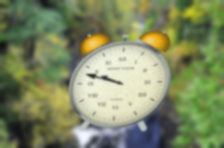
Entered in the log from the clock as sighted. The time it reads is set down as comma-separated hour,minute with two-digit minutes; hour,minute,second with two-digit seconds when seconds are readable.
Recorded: 9,48
